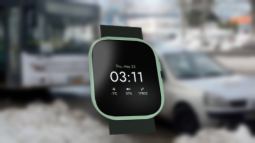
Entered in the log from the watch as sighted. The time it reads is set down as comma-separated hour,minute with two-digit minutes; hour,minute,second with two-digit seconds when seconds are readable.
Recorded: 3,11
